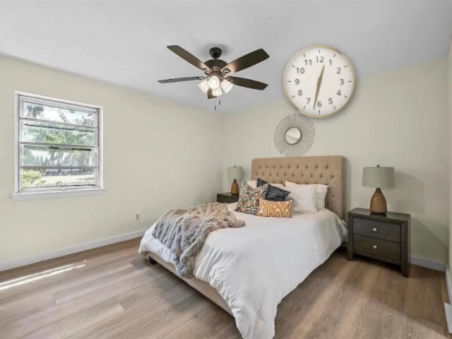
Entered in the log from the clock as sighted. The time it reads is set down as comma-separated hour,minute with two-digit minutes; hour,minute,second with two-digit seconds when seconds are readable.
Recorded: 12,32
